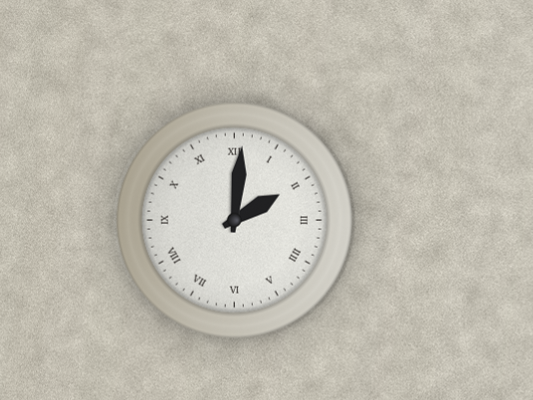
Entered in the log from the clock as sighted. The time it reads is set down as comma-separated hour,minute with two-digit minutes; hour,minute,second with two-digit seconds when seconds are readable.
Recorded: 2,01
